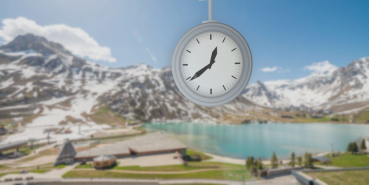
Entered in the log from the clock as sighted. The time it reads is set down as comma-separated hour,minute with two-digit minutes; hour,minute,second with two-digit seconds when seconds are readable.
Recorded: 12,39
